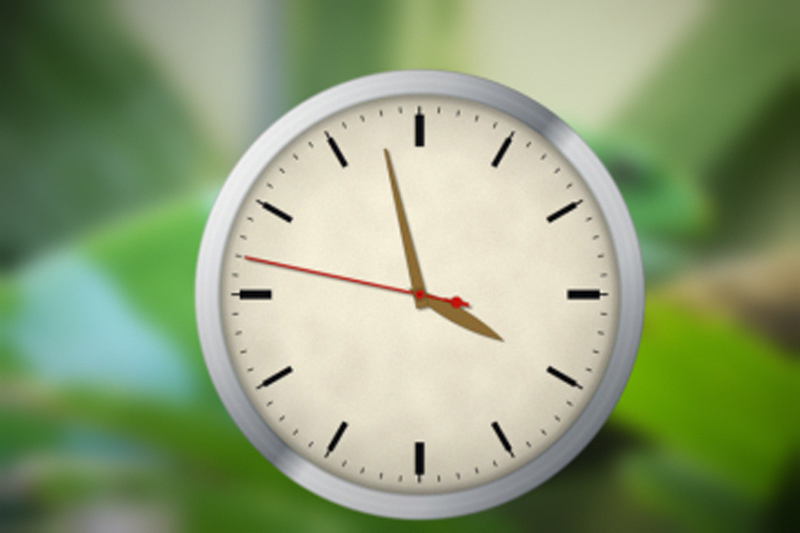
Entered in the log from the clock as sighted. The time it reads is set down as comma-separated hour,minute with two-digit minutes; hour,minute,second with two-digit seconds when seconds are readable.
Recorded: 3,57,47
